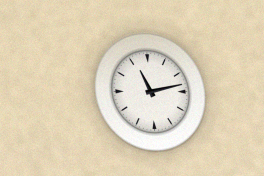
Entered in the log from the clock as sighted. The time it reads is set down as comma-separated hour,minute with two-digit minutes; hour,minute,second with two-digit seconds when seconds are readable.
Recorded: 11,13
